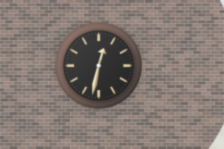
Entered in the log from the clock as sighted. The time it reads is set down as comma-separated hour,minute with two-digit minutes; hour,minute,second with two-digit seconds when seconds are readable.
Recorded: 12,32
